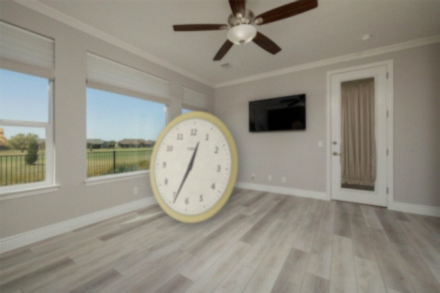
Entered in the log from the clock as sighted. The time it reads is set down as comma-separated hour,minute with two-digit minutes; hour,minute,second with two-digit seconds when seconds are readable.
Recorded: 12,34
